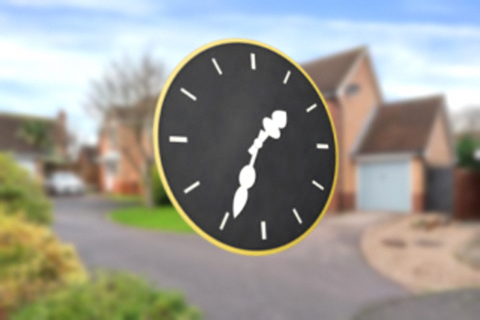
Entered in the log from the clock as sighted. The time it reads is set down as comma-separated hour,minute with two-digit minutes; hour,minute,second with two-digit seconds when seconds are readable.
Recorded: 1,34
